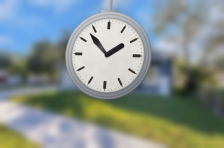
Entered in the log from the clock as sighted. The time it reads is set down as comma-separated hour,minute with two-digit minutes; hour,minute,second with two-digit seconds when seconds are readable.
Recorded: 1,53
